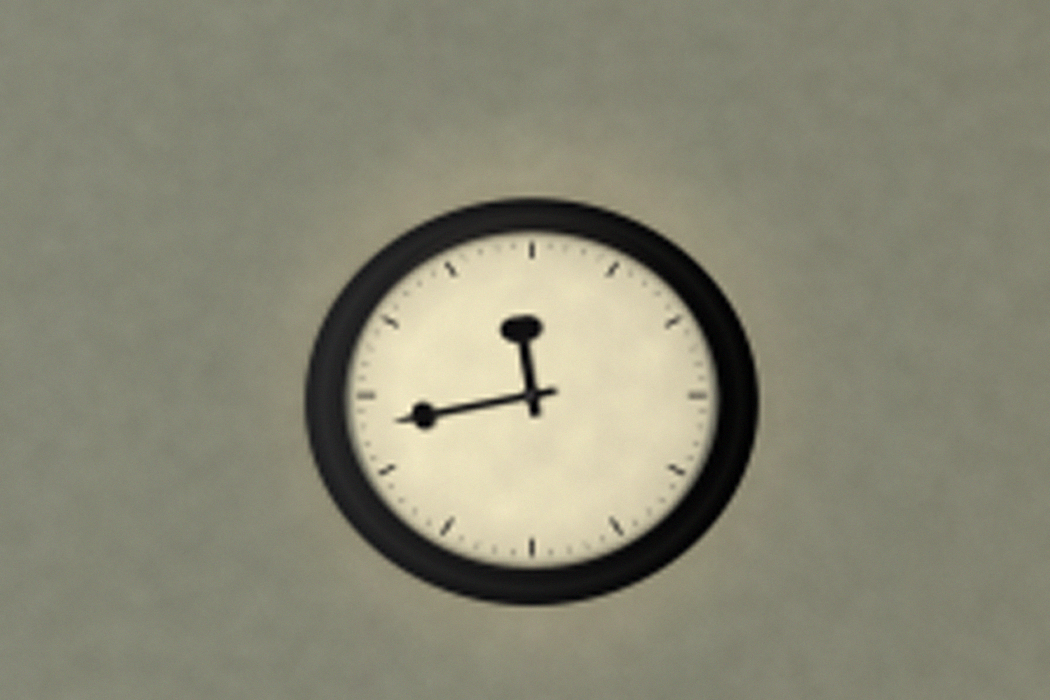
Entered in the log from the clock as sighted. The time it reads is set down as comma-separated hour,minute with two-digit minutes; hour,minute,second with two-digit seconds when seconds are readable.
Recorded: 11,43
